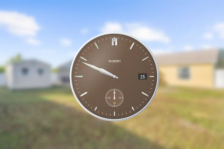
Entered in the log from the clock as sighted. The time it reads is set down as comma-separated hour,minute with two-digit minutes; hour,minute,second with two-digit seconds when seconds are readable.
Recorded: 9,49
